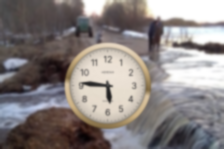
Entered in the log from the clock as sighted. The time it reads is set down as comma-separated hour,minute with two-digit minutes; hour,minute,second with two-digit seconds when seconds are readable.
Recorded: 5,46
